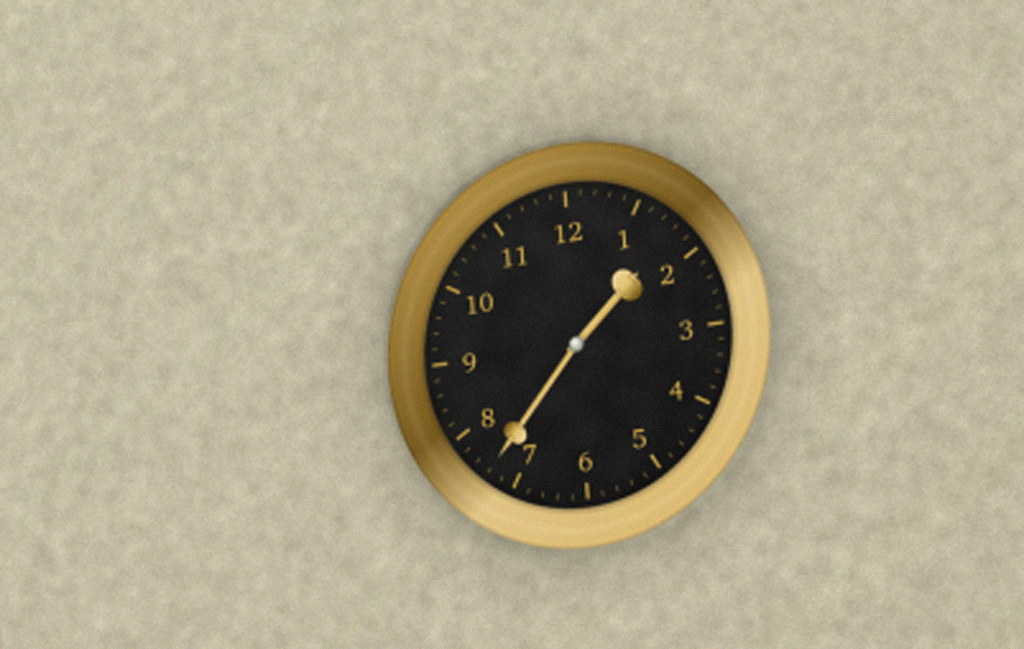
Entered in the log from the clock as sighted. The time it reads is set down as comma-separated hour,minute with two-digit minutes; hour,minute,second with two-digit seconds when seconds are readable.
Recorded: 1,37
